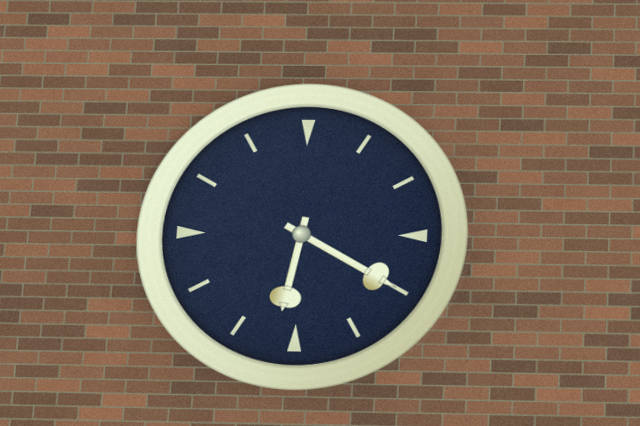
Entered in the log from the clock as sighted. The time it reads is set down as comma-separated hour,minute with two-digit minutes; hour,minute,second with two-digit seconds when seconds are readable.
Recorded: 6,20
